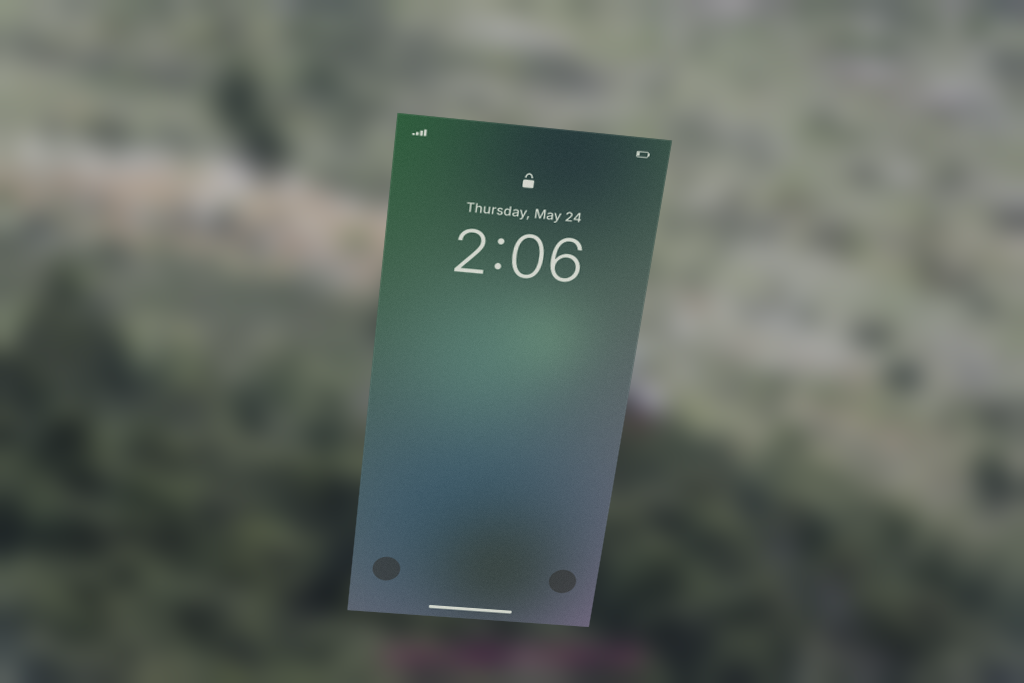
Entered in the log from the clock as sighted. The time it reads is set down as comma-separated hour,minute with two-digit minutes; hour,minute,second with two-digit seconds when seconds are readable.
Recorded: 2,06
